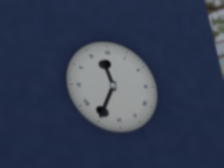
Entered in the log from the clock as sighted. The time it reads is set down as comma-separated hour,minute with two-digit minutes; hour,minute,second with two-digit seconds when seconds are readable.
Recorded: 11,35
